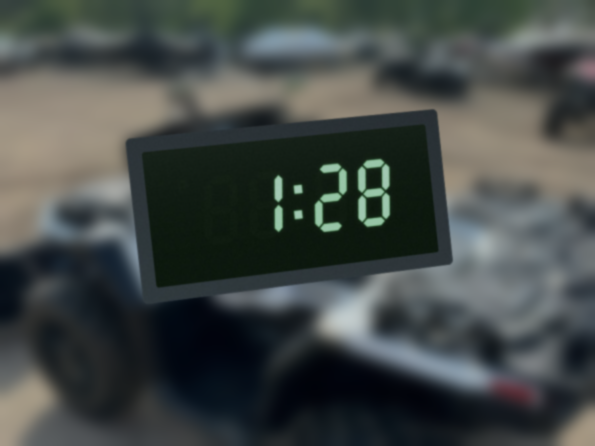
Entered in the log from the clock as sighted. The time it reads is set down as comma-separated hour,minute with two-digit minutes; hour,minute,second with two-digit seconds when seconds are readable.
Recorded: 1,28
